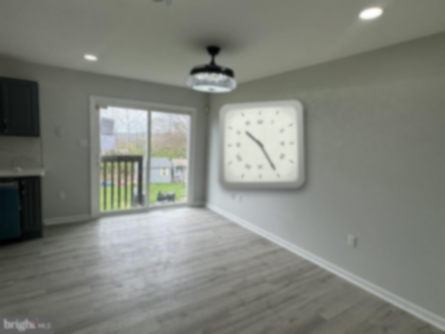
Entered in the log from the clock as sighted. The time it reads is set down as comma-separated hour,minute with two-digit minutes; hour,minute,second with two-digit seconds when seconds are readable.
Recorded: 10,25
